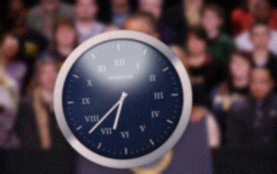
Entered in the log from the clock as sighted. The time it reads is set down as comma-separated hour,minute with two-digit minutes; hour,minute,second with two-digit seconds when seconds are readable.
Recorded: 6,38
